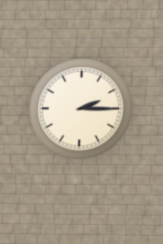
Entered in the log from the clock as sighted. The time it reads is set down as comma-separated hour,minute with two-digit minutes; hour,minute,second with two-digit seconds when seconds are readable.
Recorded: 2,15
